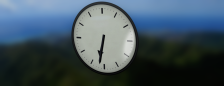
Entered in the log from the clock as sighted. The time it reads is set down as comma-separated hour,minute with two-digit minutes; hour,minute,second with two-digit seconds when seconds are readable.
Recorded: 6,32
